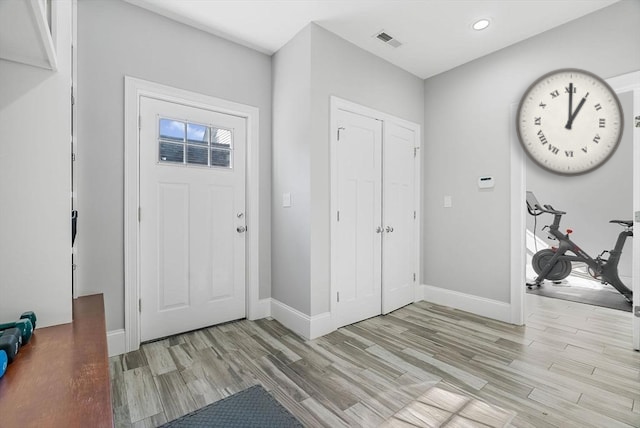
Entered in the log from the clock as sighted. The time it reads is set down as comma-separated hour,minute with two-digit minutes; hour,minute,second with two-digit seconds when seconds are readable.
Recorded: 1,00
